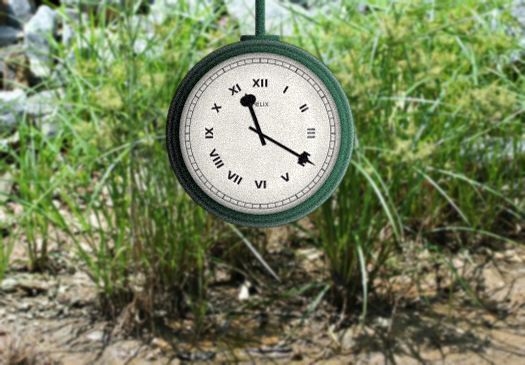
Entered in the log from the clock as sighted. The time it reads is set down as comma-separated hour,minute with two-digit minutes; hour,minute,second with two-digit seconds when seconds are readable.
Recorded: 11,20
